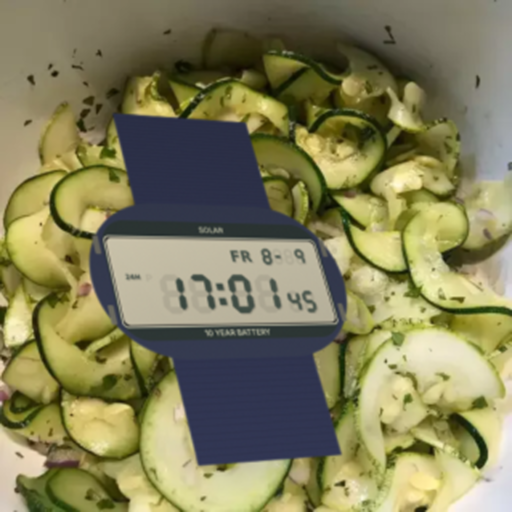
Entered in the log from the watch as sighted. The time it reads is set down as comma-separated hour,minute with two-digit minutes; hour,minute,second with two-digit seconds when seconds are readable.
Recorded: 17,01,45
